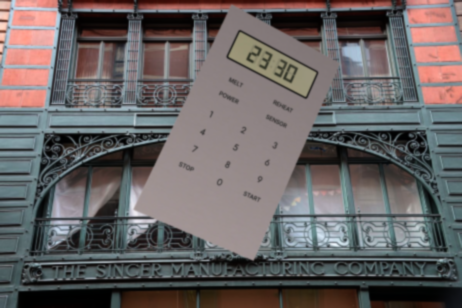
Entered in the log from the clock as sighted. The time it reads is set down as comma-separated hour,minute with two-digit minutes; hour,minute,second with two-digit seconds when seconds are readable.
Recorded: 23,30
